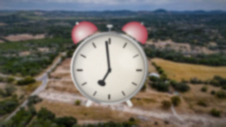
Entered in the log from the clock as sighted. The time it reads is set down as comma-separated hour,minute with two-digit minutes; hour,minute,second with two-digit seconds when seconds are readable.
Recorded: 6,59
